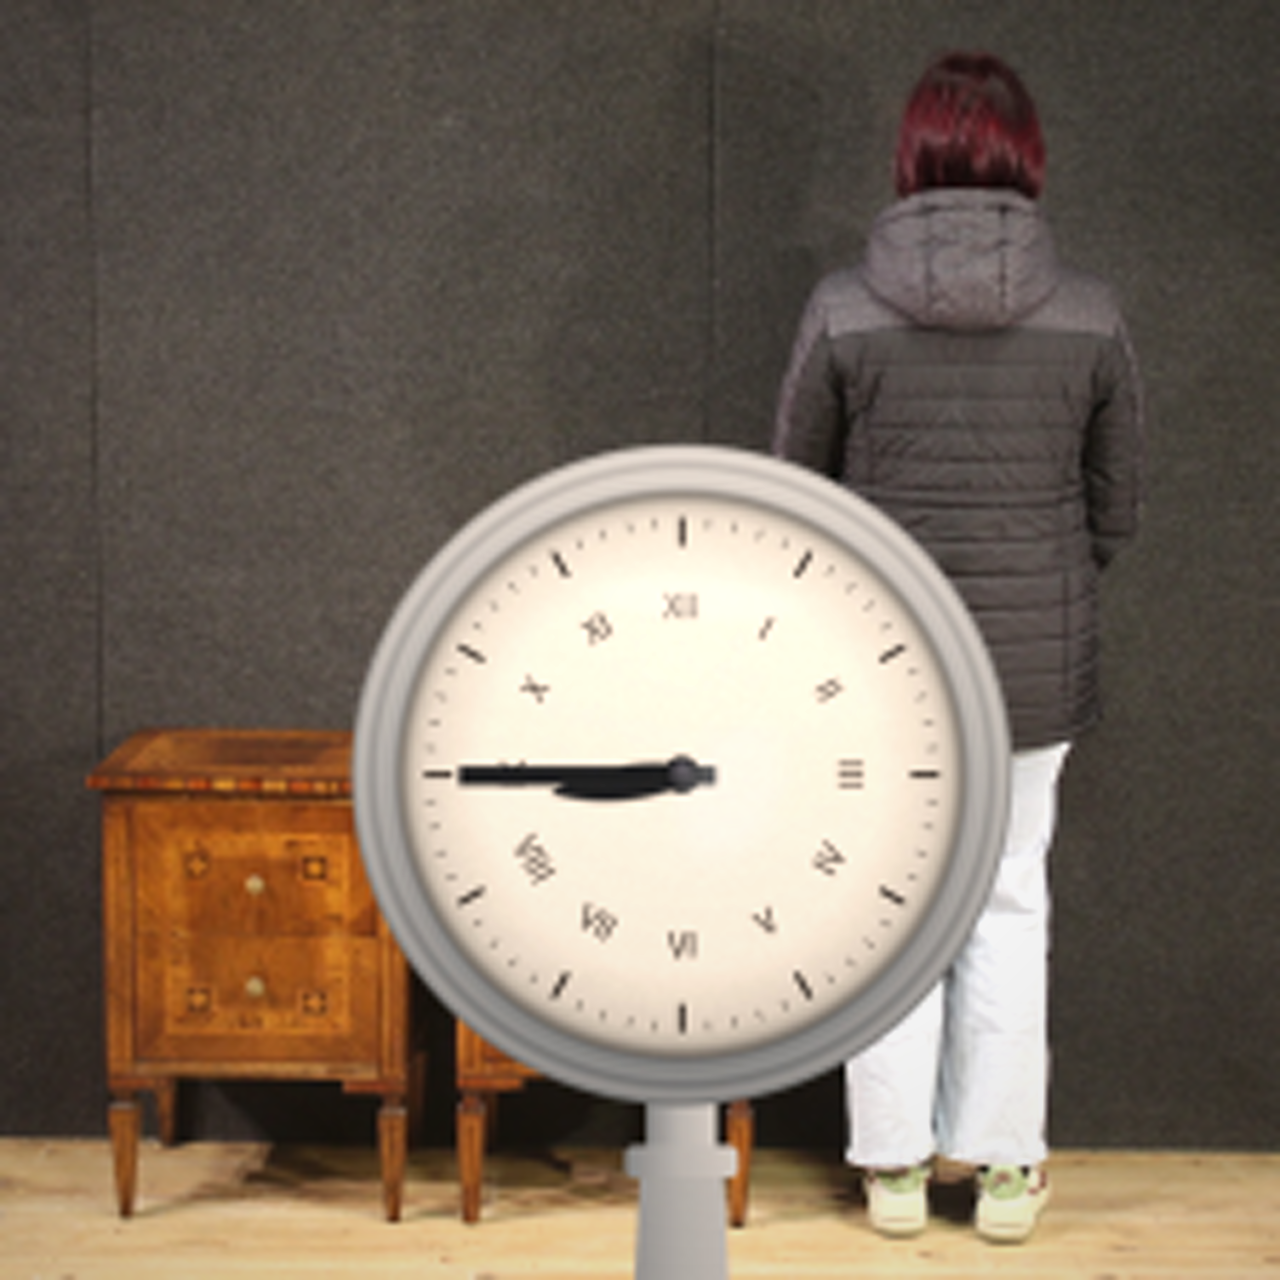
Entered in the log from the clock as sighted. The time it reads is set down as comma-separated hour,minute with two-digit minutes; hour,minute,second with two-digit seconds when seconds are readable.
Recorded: 8,45
